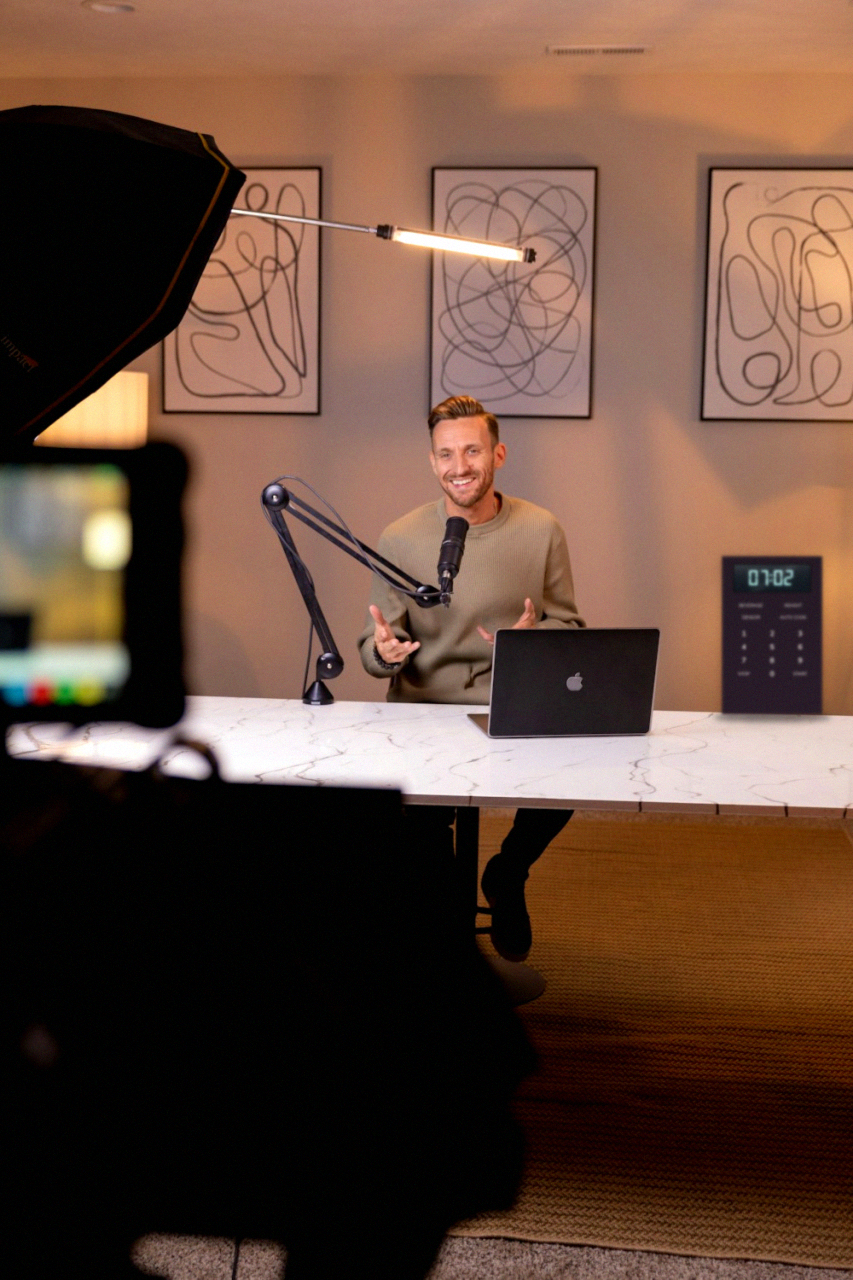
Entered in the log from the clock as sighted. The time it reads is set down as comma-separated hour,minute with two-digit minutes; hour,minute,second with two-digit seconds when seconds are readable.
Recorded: 7,02
